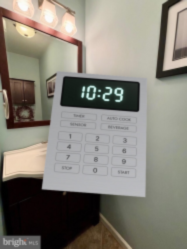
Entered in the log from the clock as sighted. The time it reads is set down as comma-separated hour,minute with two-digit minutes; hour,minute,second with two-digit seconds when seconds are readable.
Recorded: 10,29
